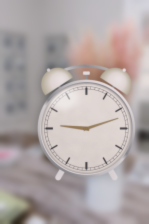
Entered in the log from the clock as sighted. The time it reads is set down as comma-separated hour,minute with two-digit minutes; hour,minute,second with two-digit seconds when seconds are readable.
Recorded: 9,12
